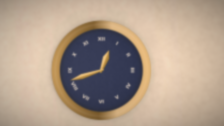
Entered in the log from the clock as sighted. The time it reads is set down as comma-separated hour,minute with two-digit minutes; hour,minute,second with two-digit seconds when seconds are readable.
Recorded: 12,42
